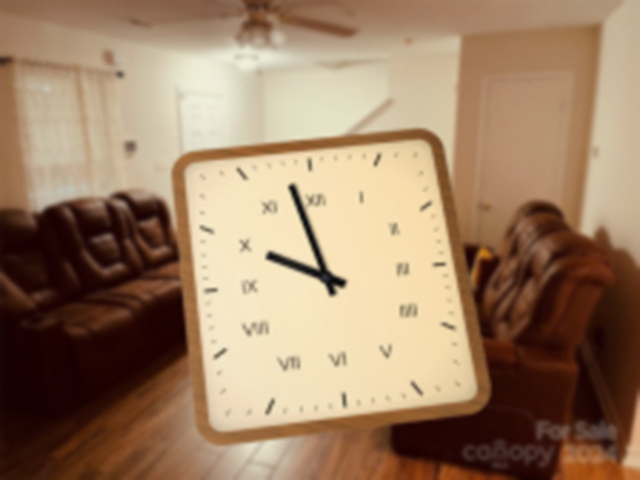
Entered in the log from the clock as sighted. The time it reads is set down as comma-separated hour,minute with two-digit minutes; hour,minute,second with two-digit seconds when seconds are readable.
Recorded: 9,58
